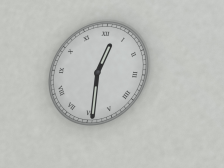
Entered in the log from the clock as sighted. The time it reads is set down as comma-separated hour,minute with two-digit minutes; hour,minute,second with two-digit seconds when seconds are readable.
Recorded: 12,29
